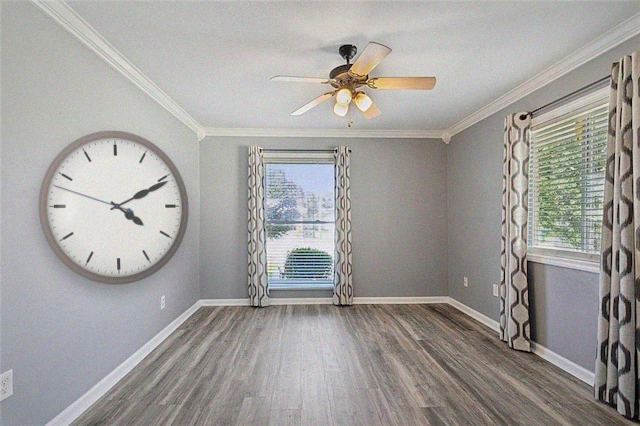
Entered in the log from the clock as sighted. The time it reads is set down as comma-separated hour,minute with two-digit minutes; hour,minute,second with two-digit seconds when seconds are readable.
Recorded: 4,10,48
